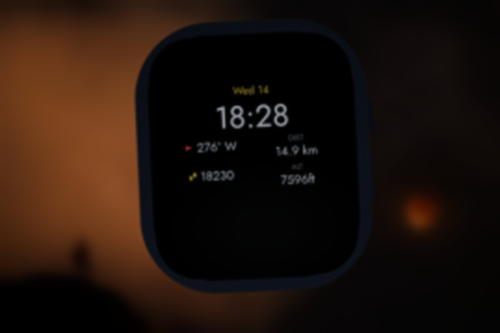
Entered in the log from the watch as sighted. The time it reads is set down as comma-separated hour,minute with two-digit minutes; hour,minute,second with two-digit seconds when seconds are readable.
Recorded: 18,28
